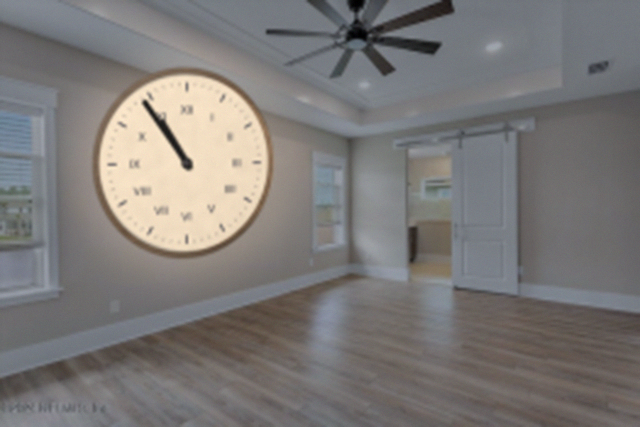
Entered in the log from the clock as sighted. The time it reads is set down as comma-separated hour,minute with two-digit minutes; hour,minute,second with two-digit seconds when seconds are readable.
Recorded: 10,54
